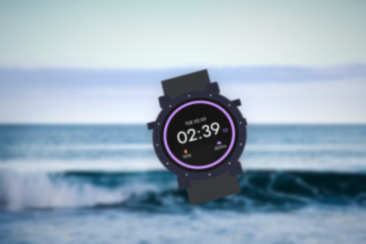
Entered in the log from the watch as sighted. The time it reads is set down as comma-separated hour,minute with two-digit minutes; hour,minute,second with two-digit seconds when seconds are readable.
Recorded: 2,39
